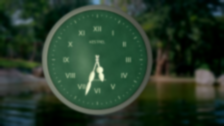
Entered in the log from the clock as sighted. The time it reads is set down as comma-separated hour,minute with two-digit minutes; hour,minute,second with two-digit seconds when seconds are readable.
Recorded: 5,33
